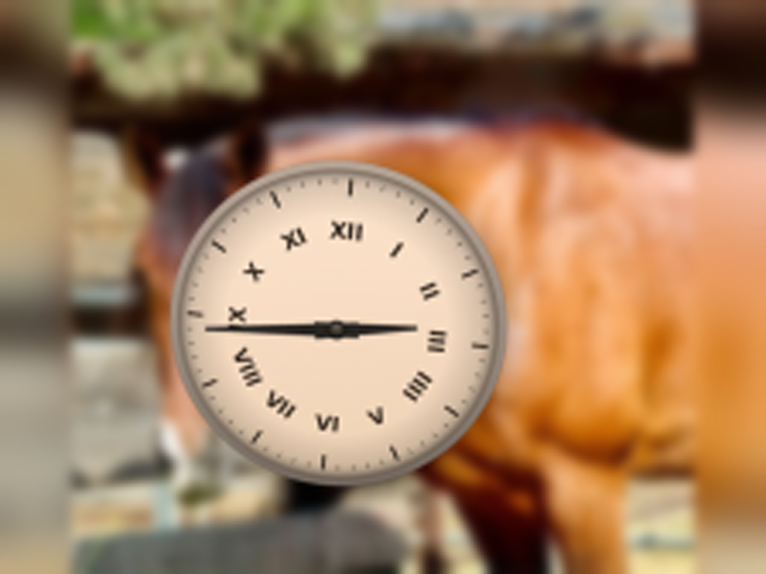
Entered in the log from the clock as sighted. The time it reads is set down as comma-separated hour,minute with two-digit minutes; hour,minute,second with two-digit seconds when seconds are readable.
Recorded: 2,44
